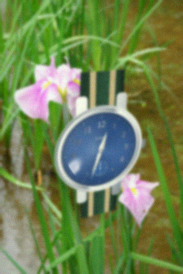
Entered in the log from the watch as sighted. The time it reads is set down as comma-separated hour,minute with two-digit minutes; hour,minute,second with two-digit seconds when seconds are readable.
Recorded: 12,33
